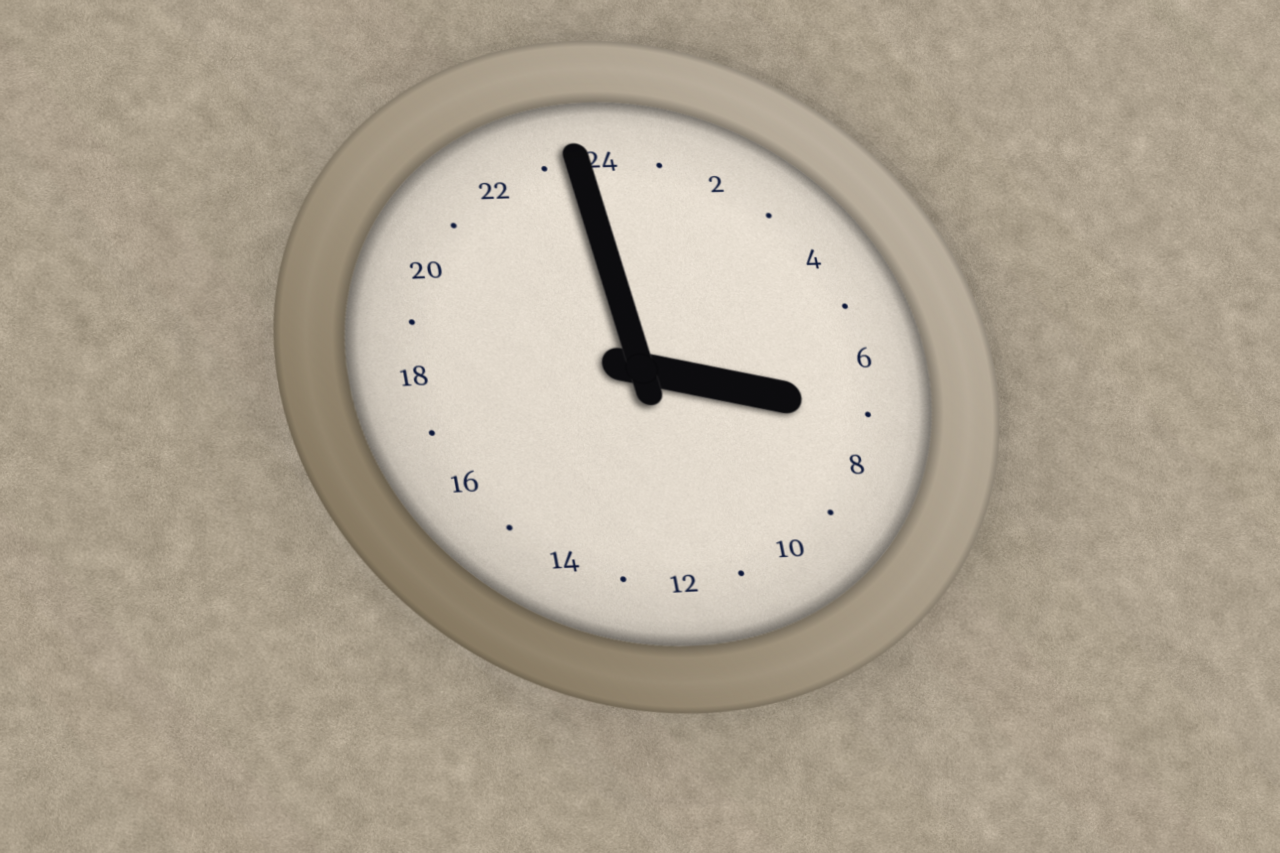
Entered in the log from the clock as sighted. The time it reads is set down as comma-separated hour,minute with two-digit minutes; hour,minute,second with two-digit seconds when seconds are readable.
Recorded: 6,59
